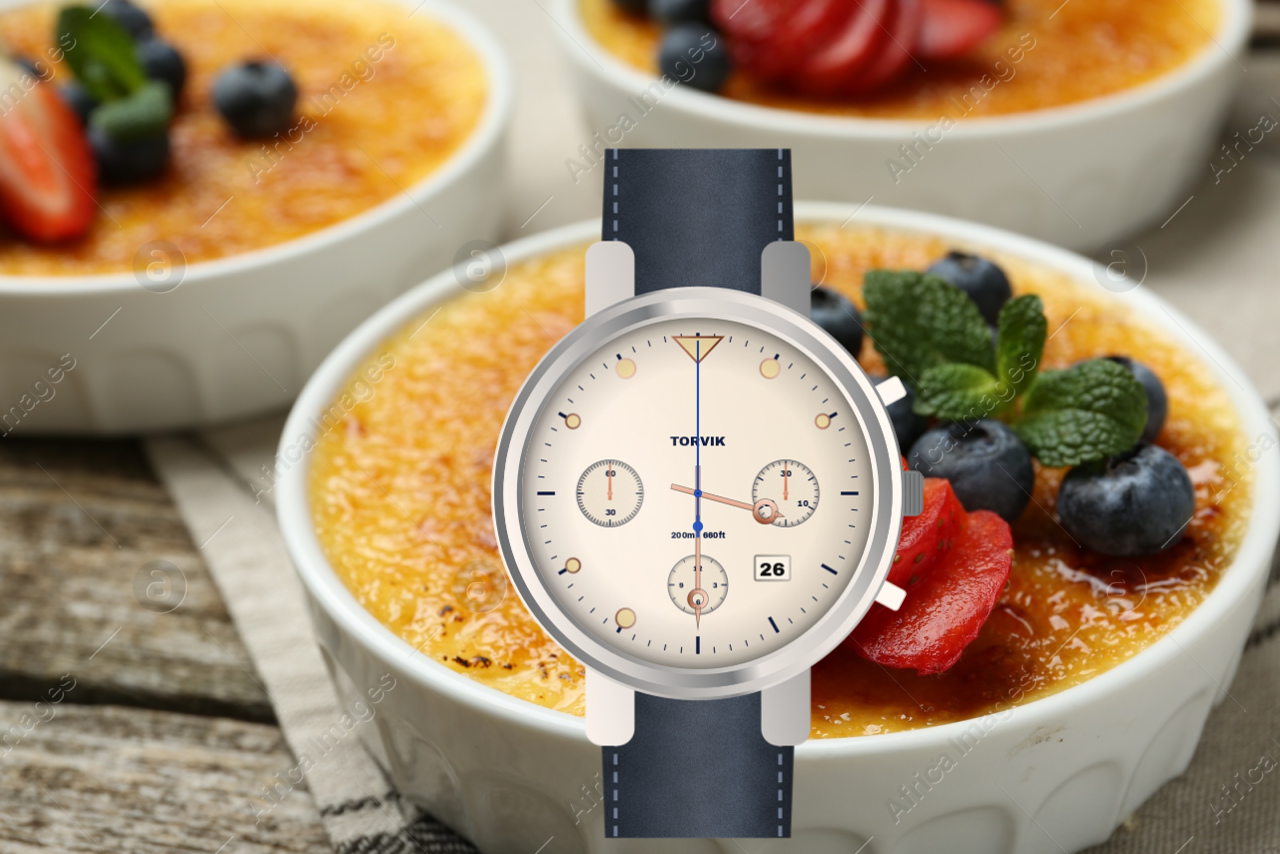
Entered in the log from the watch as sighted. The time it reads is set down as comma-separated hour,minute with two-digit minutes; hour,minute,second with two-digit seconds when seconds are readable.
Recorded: 3,30,00
